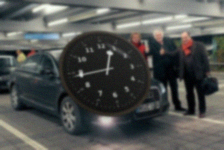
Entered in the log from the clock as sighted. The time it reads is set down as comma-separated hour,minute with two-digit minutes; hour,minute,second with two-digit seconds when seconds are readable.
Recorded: 12,44
